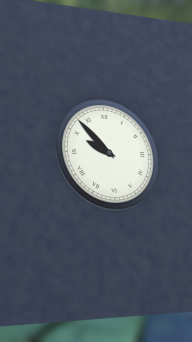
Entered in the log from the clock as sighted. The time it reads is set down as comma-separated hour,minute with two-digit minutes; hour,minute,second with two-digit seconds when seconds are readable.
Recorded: 9,53
